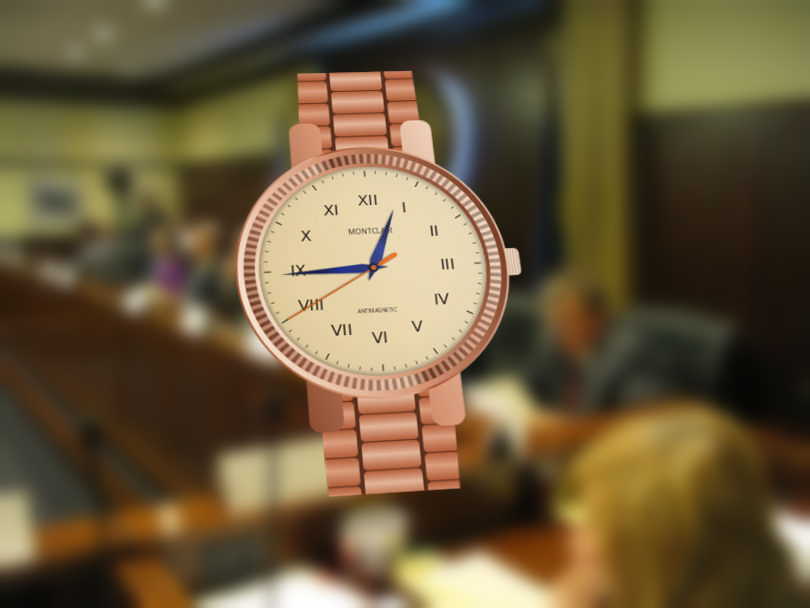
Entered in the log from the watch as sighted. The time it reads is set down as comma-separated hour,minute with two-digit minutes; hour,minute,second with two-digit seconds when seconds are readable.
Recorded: 12,44,40
